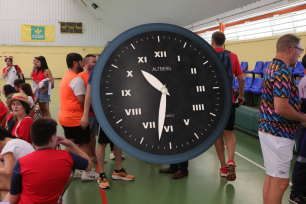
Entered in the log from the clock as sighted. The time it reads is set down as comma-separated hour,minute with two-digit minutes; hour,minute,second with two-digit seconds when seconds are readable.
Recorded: 10,32
